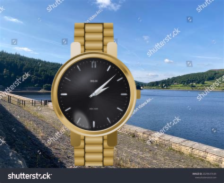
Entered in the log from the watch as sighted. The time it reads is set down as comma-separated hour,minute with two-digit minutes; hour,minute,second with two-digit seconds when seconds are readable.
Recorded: 2,08
